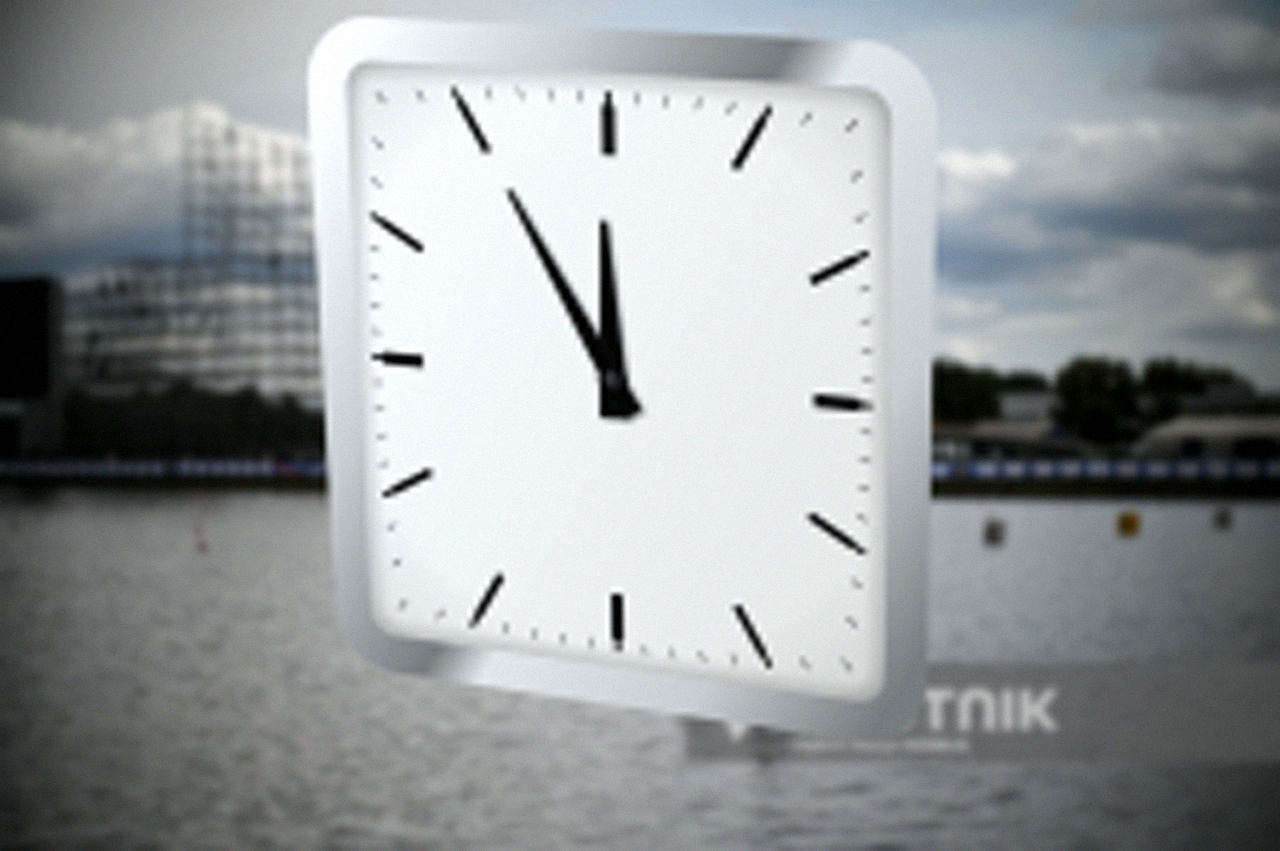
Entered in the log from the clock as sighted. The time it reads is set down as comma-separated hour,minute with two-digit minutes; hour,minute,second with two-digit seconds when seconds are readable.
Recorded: 11,55
